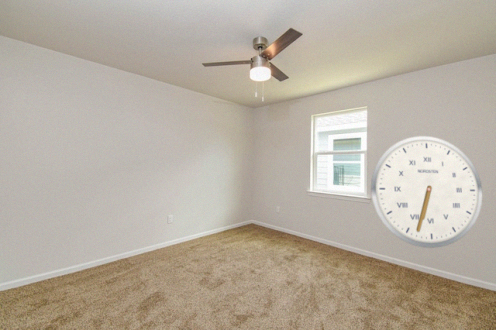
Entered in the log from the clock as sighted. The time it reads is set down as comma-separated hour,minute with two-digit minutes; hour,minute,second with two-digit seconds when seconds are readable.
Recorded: 6,33
